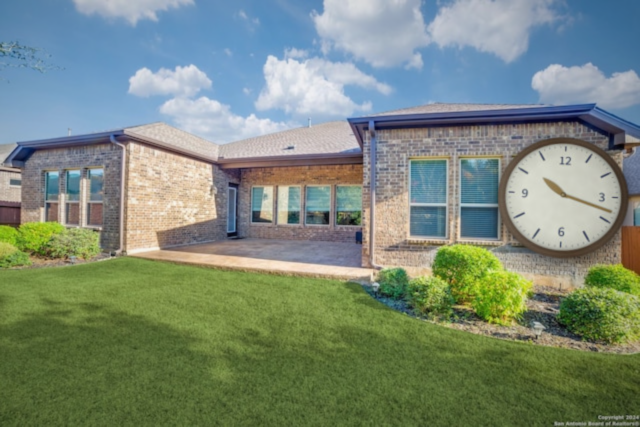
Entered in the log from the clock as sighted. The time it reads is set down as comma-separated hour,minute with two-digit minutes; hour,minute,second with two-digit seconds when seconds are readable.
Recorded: 10,18
